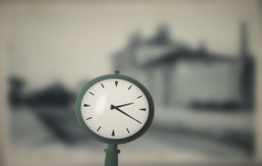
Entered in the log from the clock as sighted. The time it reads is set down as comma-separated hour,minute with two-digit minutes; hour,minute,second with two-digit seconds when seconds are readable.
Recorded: 2,20
